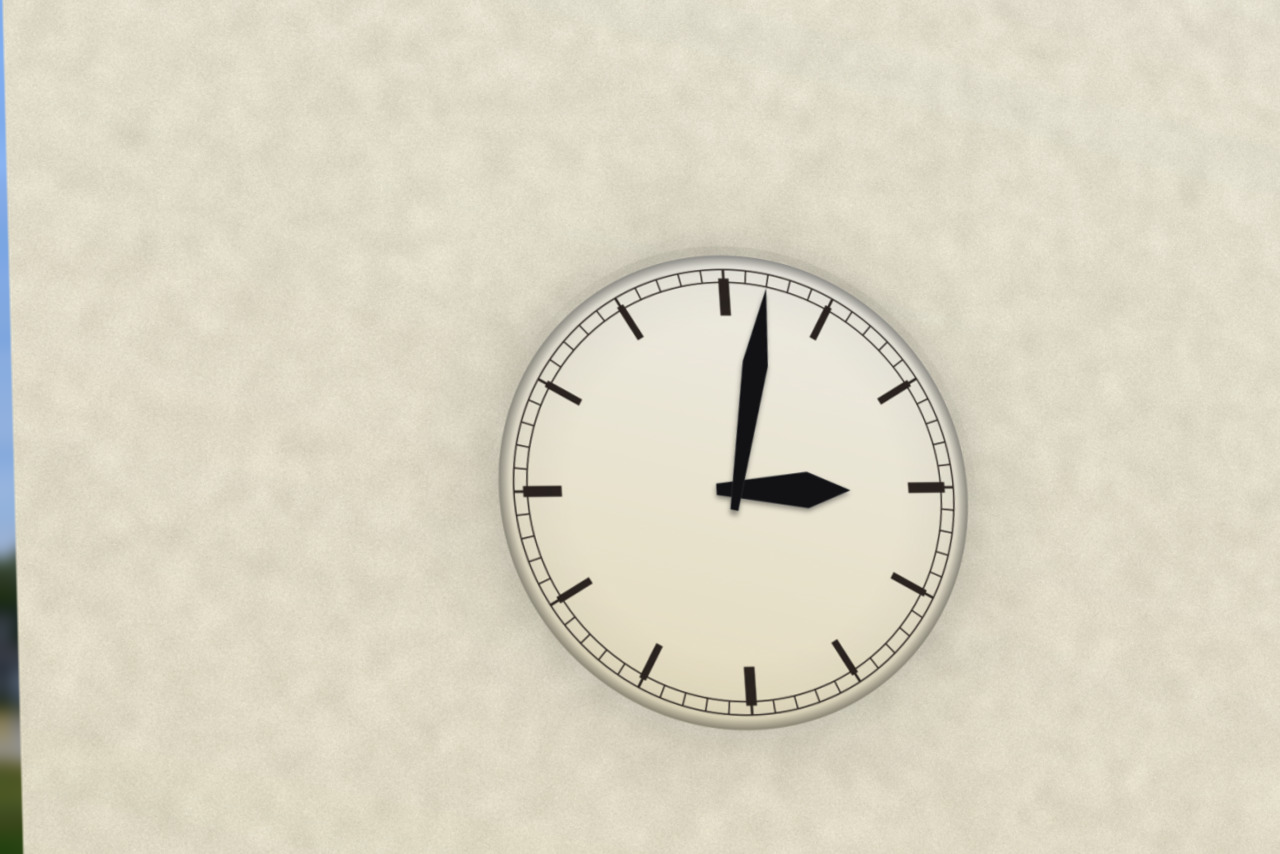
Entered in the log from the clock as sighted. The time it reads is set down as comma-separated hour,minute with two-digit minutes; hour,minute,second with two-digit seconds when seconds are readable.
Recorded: 3,02
